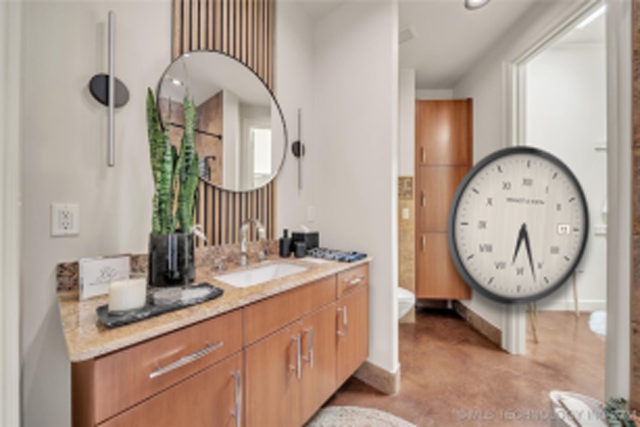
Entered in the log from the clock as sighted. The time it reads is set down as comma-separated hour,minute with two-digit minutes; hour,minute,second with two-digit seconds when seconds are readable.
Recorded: 6,27
